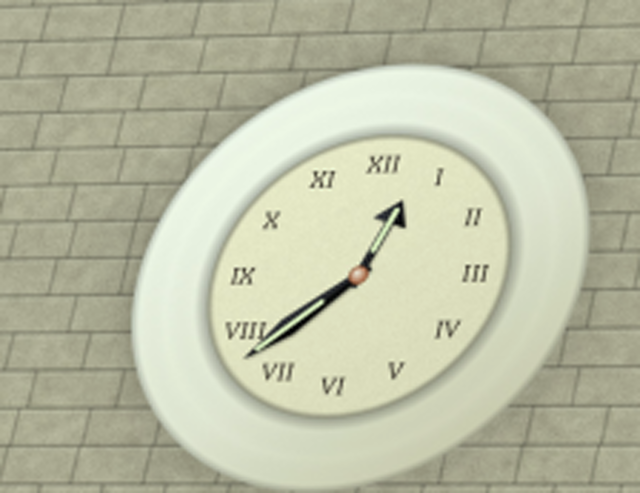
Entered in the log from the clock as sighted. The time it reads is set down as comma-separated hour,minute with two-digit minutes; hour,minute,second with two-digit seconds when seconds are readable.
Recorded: 12,38
